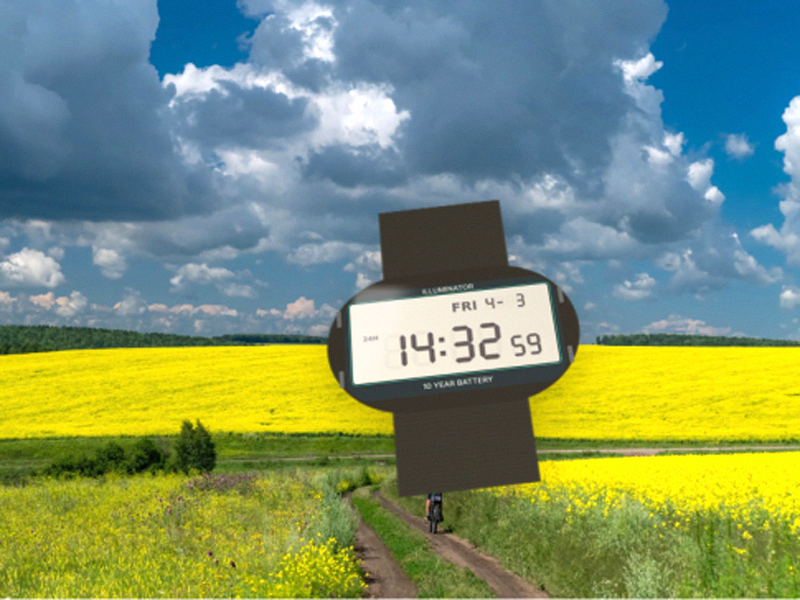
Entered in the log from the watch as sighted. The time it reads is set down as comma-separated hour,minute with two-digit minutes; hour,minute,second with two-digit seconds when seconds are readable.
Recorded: 14,32,59
